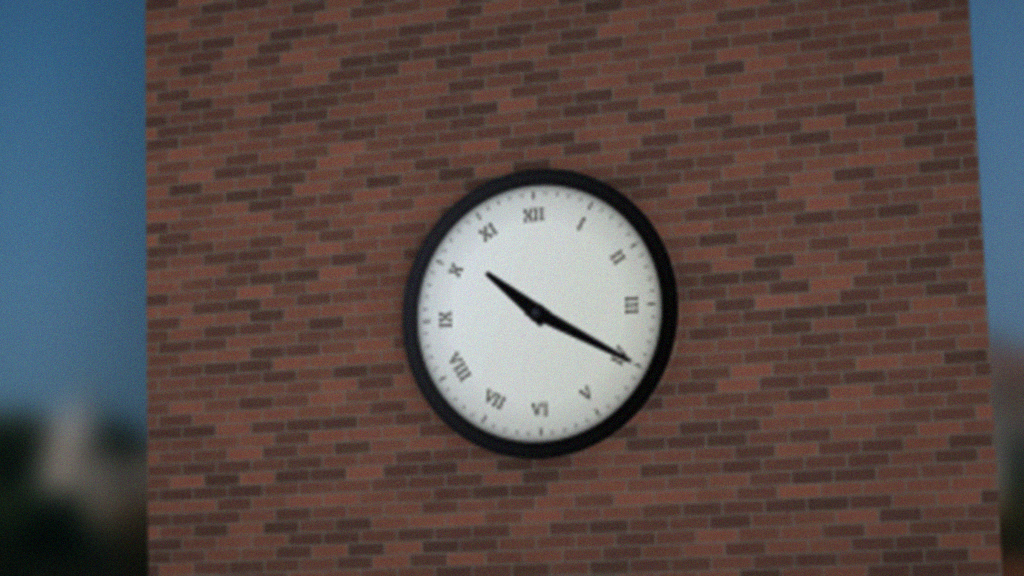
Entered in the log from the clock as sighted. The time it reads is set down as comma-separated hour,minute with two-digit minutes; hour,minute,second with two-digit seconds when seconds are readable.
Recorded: 10,20
